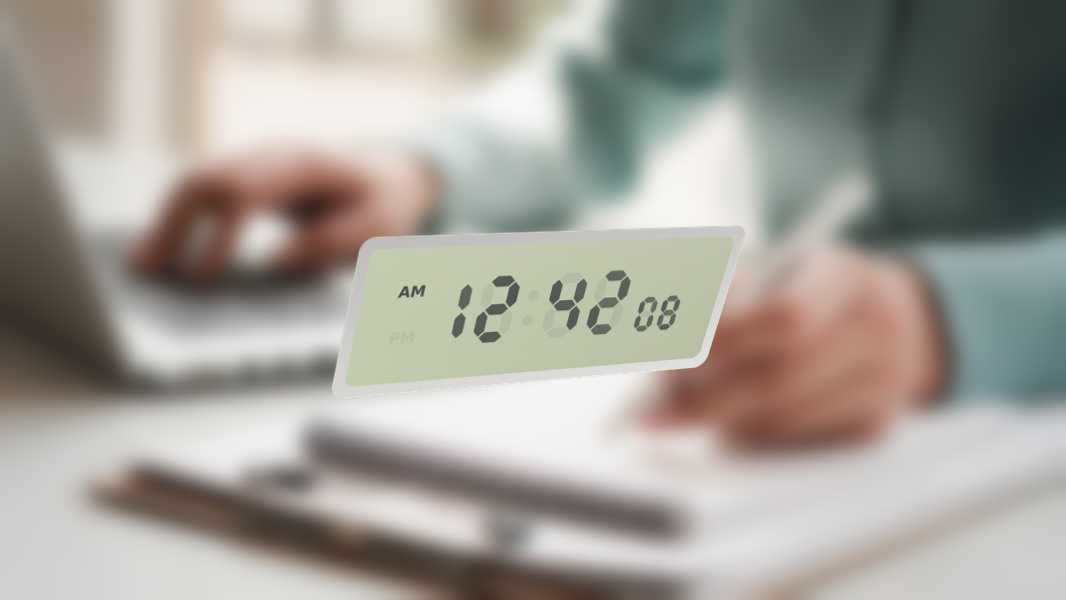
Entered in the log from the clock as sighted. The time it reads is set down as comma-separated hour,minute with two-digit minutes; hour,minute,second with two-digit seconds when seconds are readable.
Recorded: 12,42,08
